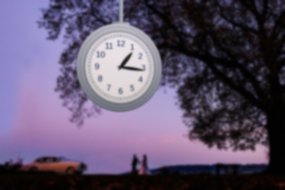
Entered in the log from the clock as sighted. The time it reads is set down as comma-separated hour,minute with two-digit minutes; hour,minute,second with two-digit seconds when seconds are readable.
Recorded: 1,16
